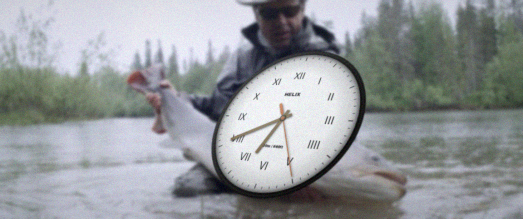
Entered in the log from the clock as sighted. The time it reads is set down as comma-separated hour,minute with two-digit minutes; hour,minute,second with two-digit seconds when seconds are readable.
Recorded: 6,40,25
